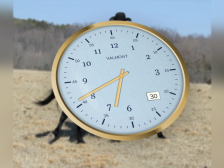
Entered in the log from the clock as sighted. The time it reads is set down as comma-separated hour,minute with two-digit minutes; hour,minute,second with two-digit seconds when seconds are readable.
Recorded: 6,41
